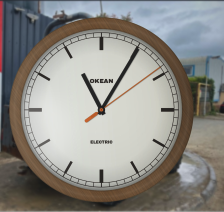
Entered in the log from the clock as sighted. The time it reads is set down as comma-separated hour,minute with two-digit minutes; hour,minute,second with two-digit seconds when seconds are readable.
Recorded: 11,05,09
